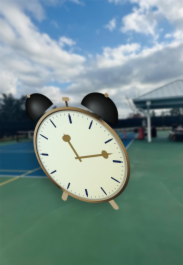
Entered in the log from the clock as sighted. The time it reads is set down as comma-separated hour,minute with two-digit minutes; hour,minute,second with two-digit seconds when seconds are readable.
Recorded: 11,13
